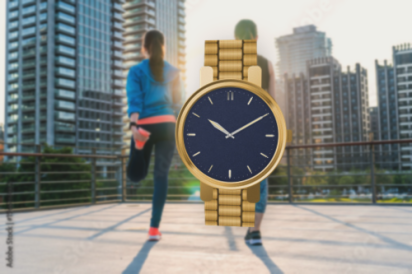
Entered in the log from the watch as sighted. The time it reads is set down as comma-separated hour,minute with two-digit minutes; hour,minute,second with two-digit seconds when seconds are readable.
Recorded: 10,10
